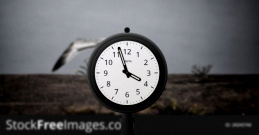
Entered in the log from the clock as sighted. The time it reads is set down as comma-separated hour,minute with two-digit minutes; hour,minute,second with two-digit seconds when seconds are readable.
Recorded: 3,57
